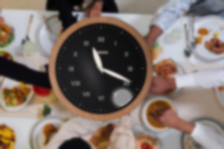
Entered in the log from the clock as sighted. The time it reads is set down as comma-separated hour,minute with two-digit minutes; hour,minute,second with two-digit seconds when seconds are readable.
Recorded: 11,19
